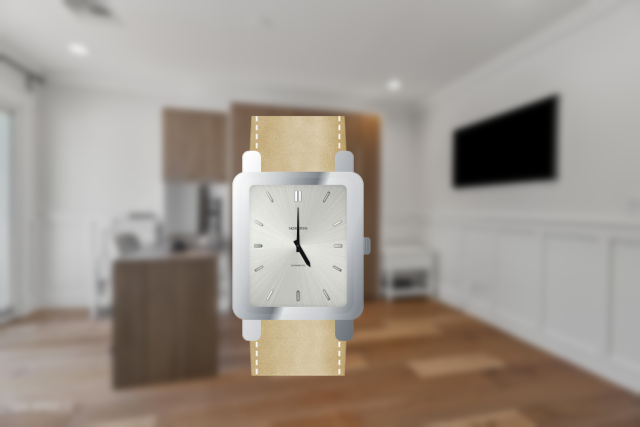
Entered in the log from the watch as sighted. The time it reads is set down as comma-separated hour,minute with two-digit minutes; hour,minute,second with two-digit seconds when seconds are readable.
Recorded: 5,00
